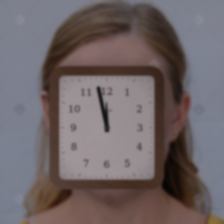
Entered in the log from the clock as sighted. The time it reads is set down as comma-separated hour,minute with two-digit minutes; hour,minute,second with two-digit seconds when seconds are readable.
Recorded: 11,58
